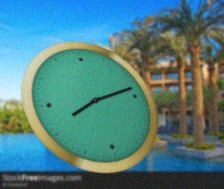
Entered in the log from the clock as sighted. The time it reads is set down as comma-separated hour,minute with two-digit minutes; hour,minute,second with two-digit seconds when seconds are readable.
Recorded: 8,13
